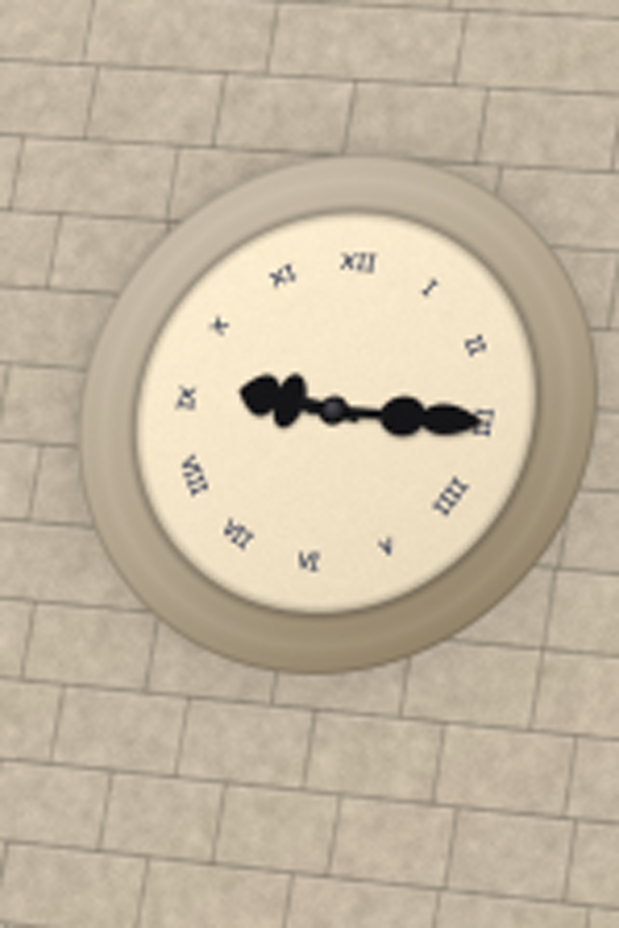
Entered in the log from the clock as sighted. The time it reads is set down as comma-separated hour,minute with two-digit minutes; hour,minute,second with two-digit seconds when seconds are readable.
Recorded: 9,15
